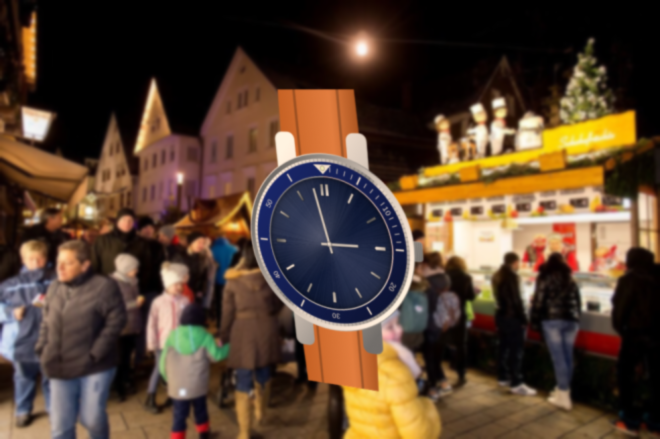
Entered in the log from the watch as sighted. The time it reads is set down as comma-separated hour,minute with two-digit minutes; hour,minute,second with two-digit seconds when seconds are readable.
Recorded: 2,58
